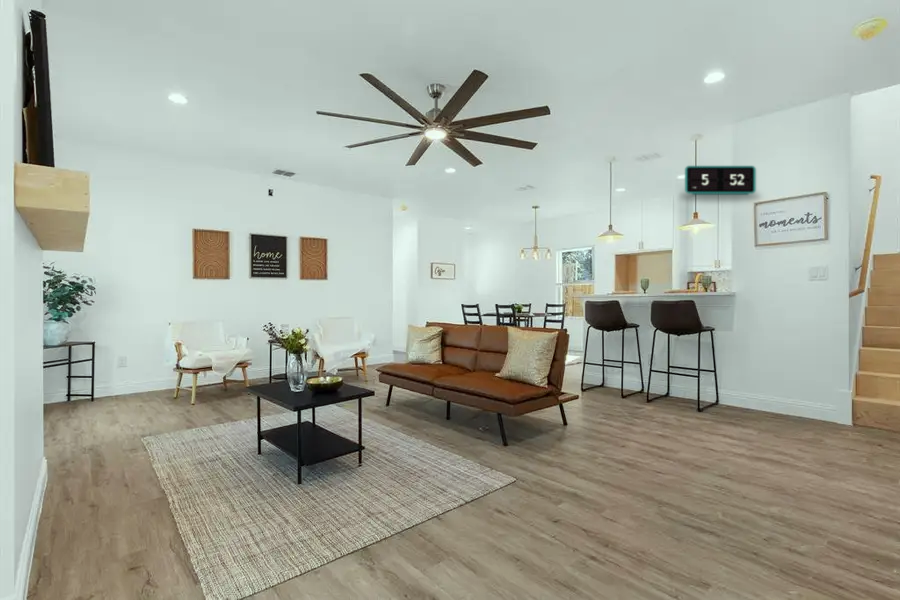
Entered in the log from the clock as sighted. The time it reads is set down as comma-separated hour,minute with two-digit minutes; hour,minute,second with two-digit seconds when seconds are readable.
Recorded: 5,52
